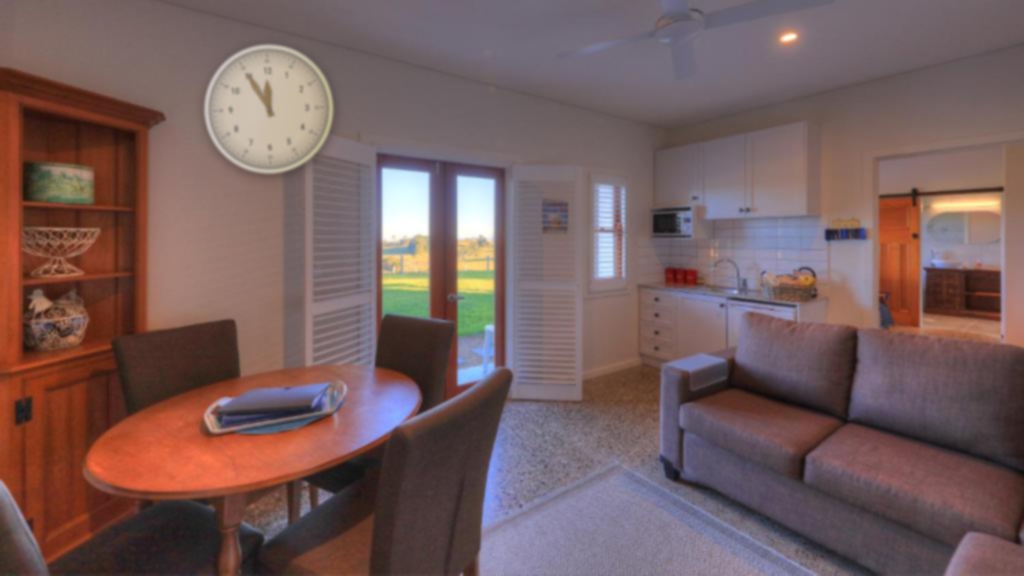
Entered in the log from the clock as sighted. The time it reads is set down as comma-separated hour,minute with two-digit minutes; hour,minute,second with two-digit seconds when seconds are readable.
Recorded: 11,55
